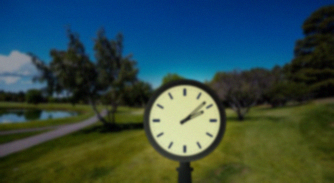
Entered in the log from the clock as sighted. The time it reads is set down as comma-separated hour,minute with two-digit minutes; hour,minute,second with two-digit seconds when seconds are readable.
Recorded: 2,08
